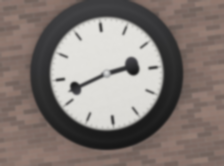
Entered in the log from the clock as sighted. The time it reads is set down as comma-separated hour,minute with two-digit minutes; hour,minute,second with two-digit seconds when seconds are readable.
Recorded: 2,42
